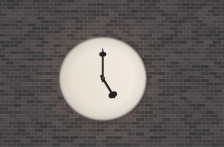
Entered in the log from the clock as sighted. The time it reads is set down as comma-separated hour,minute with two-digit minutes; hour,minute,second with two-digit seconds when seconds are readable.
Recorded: 5,00
